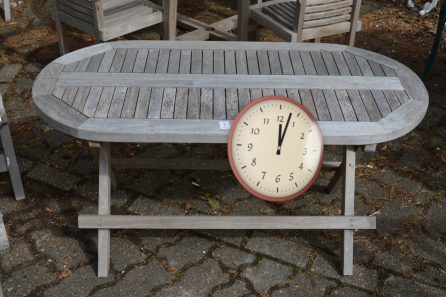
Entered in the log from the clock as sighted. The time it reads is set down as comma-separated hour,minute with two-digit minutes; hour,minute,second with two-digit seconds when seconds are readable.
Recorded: 12,03
